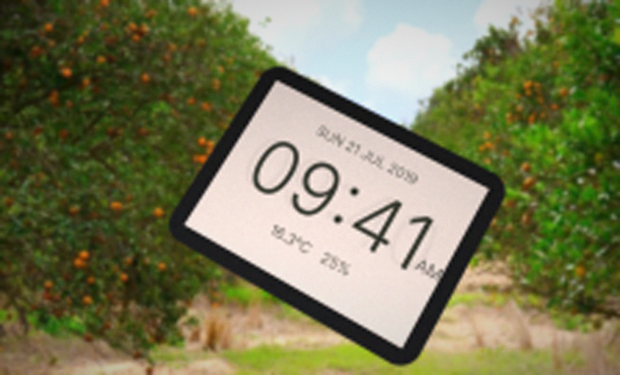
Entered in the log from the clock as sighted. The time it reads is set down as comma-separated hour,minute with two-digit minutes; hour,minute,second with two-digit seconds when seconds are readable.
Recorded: 9,41
